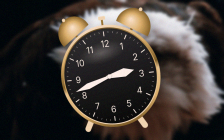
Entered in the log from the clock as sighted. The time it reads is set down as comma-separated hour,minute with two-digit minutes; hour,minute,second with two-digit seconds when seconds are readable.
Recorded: 2,42
